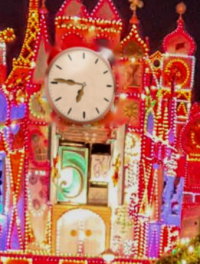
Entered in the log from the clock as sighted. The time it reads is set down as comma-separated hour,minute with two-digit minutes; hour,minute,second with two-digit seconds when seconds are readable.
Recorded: 6,46
